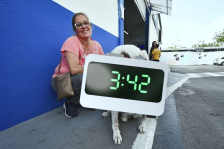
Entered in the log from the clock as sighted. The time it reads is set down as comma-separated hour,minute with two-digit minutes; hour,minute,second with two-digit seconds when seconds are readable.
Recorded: 3,42
